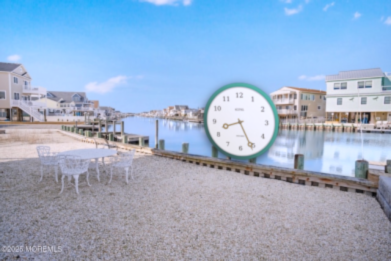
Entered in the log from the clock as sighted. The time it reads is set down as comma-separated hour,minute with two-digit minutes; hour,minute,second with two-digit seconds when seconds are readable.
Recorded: 8,26
